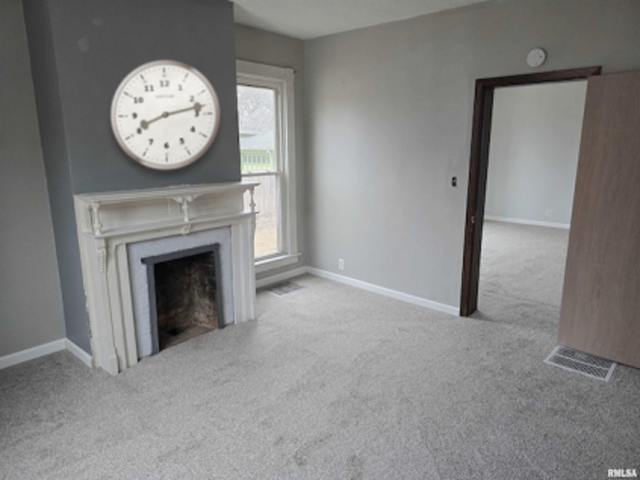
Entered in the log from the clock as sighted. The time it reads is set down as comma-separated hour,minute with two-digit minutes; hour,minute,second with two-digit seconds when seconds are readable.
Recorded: 8,13
